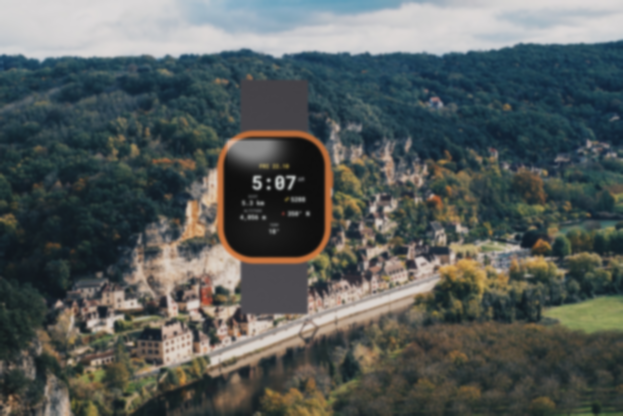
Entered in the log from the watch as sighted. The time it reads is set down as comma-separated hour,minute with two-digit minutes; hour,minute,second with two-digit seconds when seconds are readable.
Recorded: 5,07
